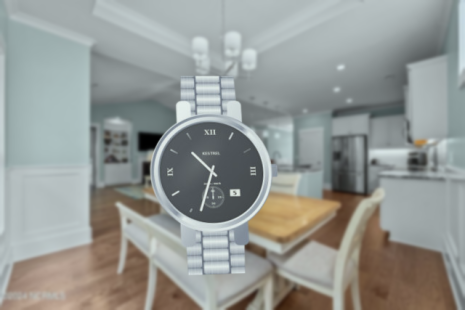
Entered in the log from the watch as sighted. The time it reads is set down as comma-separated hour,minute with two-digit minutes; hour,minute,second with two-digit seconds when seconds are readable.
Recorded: 10,33
